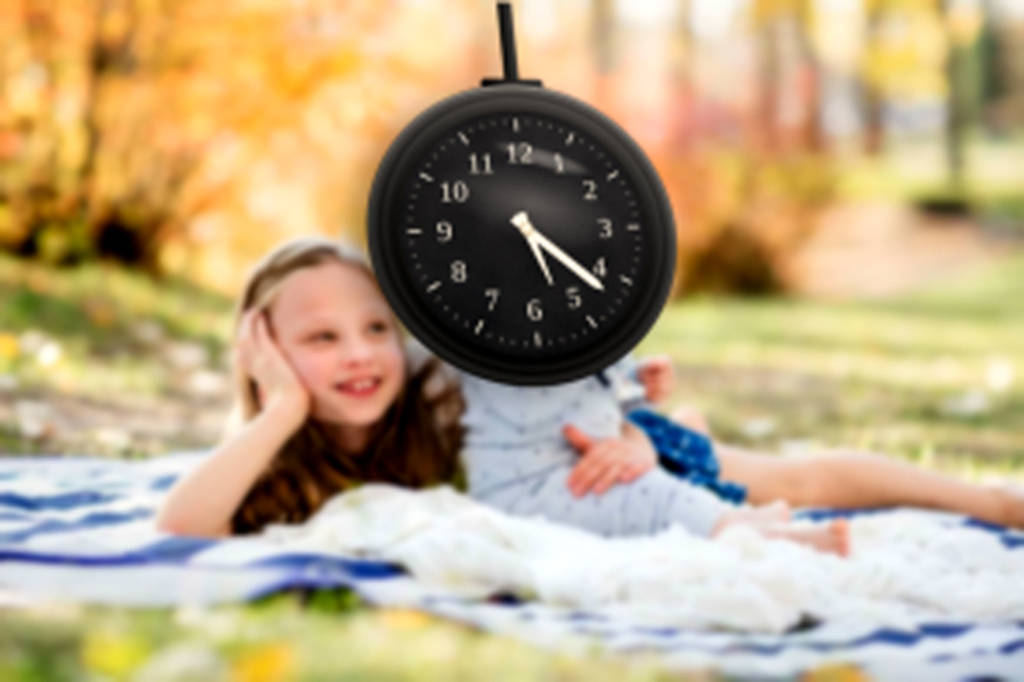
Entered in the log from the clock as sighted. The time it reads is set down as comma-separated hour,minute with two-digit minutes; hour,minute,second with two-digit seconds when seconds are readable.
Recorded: 5,22
